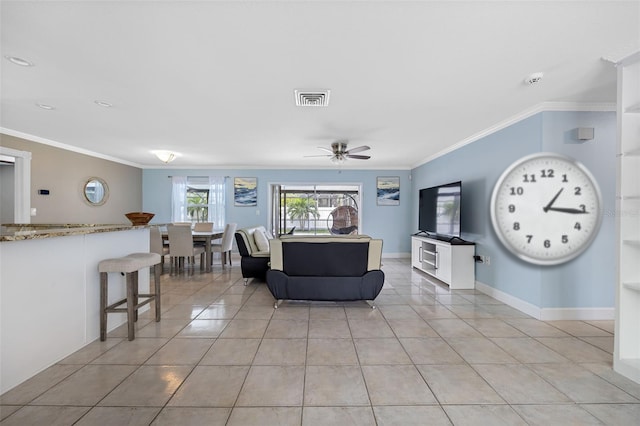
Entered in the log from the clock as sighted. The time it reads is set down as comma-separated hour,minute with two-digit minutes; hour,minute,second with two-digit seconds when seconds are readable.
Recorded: 1,16
